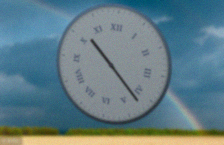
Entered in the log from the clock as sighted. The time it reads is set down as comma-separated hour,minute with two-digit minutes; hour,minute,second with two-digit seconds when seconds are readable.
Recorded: 10,22
